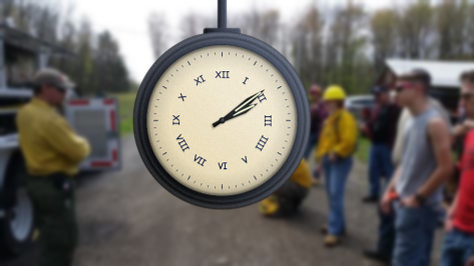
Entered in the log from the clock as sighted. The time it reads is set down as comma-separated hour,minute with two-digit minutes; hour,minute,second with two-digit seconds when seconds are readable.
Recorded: 2,09
